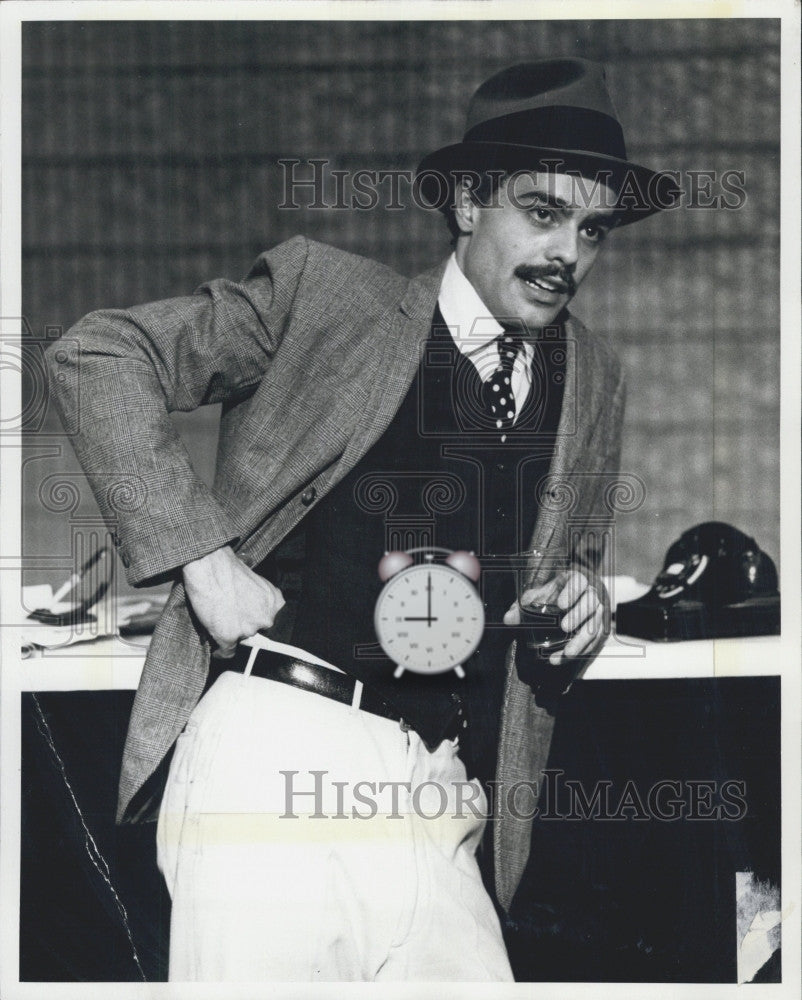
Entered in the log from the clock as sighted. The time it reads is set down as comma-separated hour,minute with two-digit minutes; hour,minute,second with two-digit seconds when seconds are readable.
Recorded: 9,00
